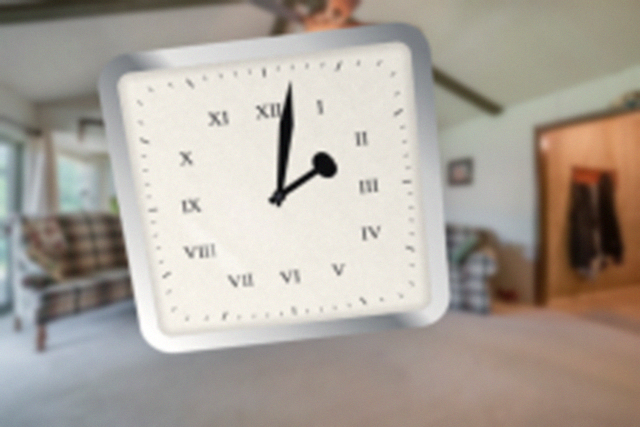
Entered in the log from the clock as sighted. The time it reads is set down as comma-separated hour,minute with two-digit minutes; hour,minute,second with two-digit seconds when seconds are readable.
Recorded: 2,02
